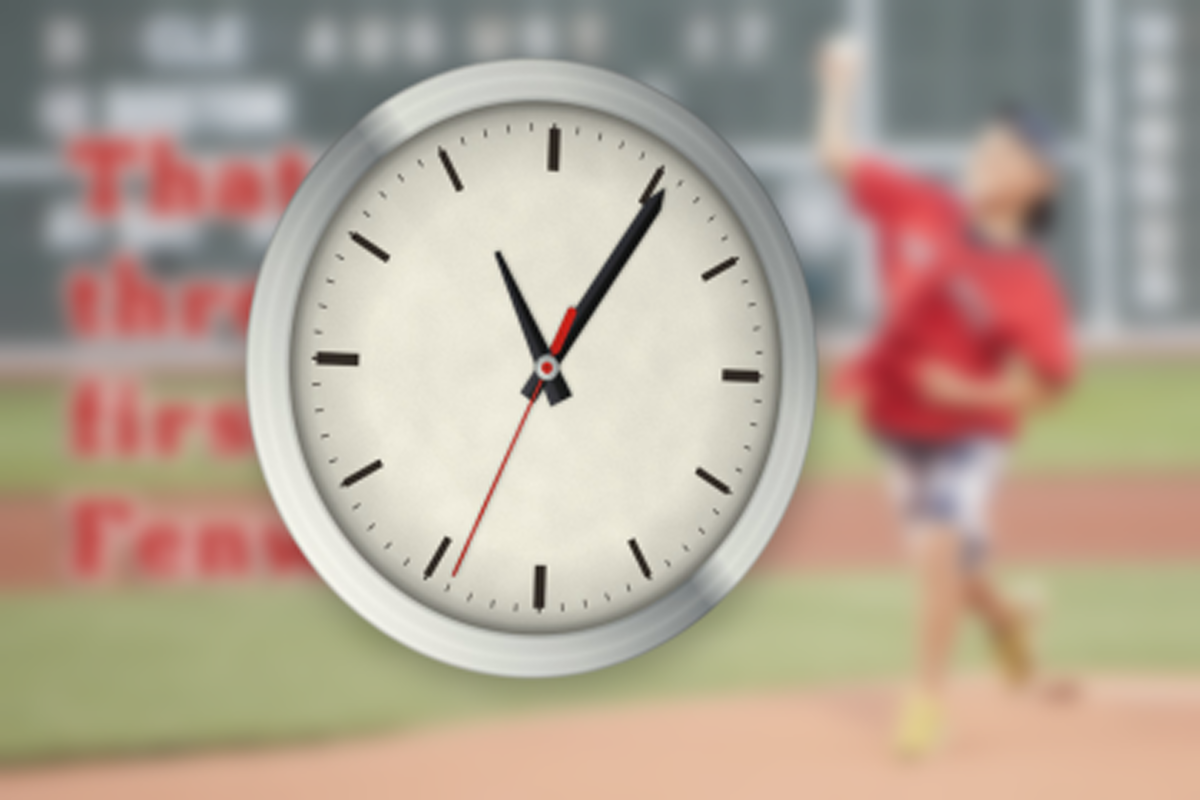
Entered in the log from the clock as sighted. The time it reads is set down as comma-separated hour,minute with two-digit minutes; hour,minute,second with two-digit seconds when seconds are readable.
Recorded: 11,05,34
